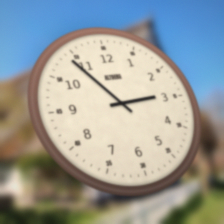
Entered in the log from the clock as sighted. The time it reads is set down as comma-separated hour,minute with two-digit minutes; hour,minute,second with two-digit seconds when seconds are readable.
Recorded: 2,54
